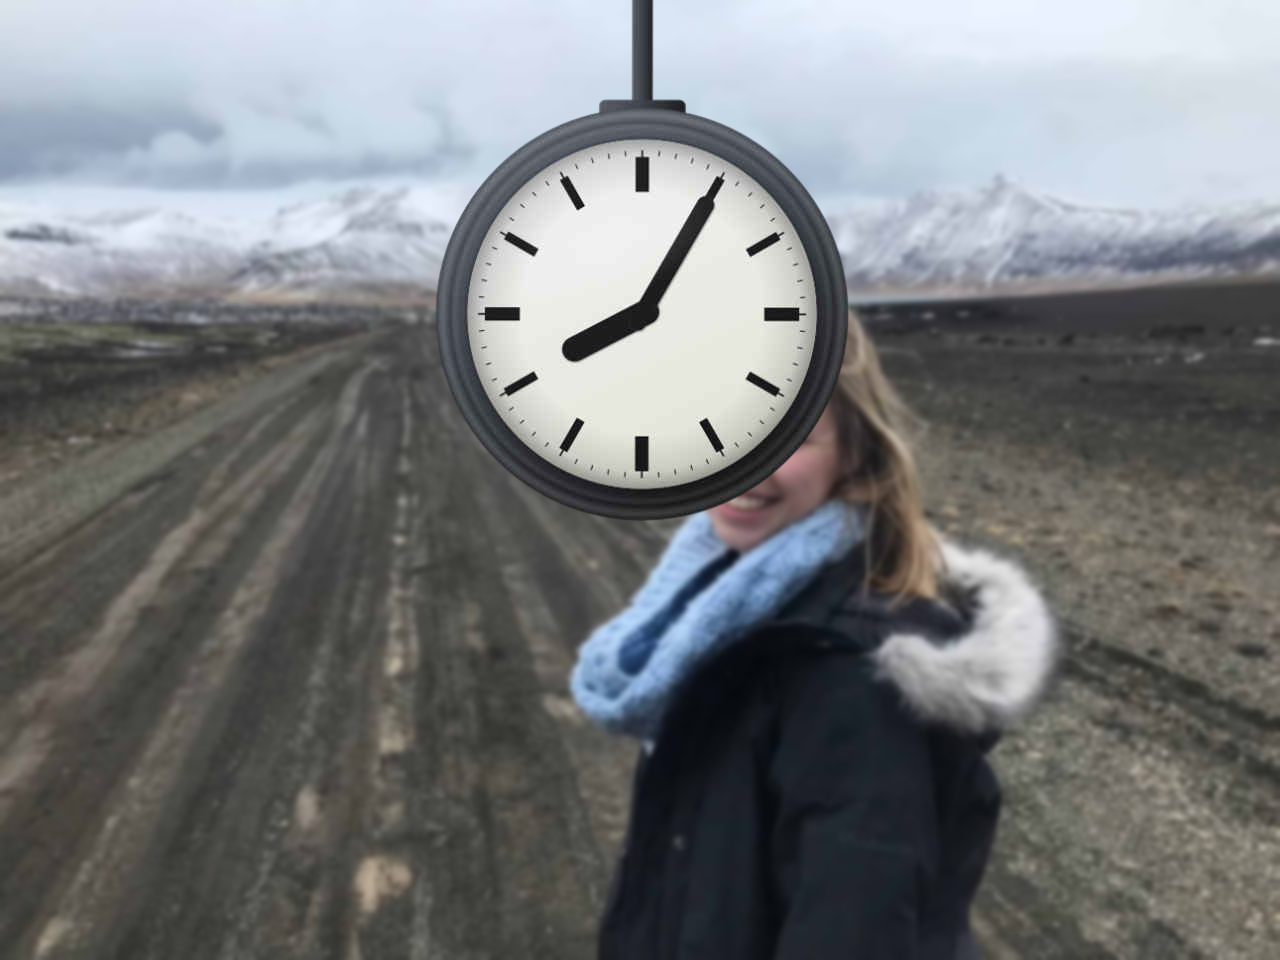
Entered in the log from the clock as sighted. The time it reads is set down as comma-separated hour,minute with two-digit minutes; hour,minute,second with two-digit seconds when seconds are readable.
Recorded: 8,05
